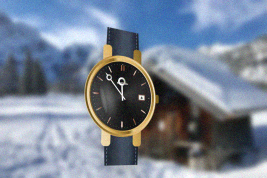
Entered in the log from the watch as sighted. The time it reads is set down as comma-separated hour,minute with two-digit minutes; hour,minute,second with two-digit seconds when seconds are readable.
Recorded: 11,53
